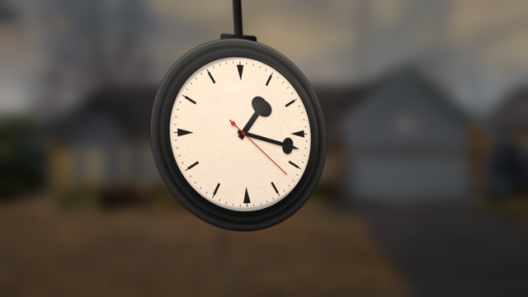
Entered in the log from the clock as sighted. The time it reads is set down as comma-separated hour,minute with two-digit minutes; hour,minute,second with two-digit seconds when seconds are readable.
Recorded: 1,17,22
